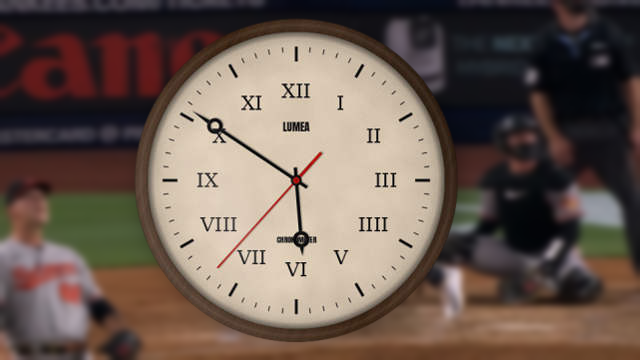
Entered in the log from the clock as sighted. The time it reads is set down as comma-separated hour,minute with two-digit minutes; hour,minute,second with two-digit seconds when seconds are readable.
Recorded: 5,50,37
